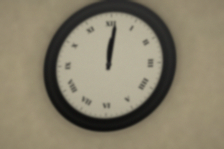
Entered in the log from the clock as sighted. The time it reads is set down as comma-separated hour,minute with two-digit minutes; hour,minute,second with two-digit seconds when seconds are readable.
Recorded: 12,01
